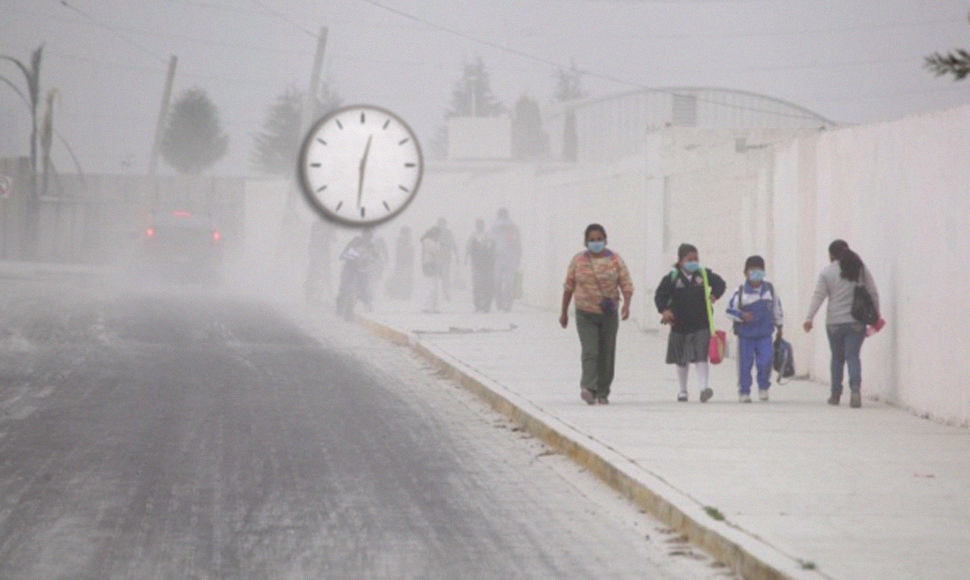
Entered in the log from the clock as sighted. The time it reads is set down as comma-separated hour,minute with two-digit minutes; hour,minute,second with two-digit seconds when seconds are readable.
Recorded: 12,31
